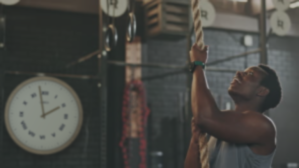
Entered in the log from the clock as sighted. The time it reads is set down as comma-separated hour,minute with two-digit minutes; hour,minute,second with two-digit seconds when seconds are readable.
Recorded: 1,58
